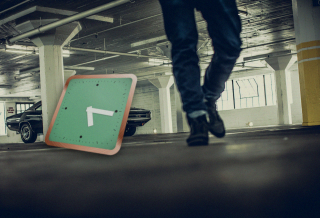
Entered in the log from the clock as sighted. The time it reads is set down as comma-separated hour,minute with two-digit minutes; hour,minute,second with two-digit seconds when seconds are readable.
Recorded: 5,16
